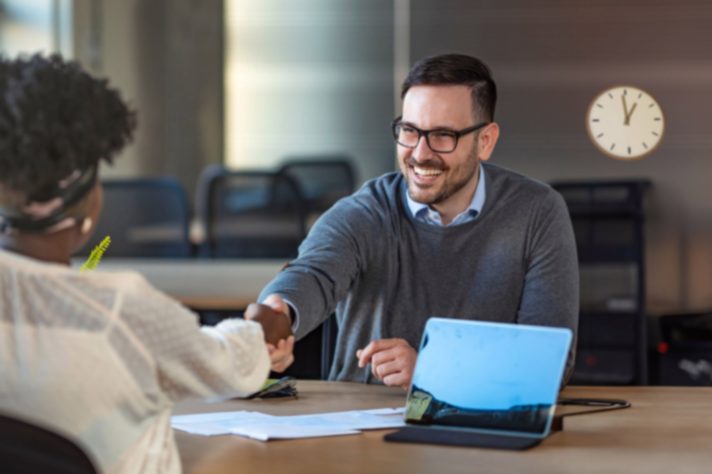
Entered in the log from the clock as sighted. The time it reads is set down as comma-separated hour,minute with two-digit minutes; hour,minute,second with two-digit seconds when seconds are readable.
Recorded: 12,59
